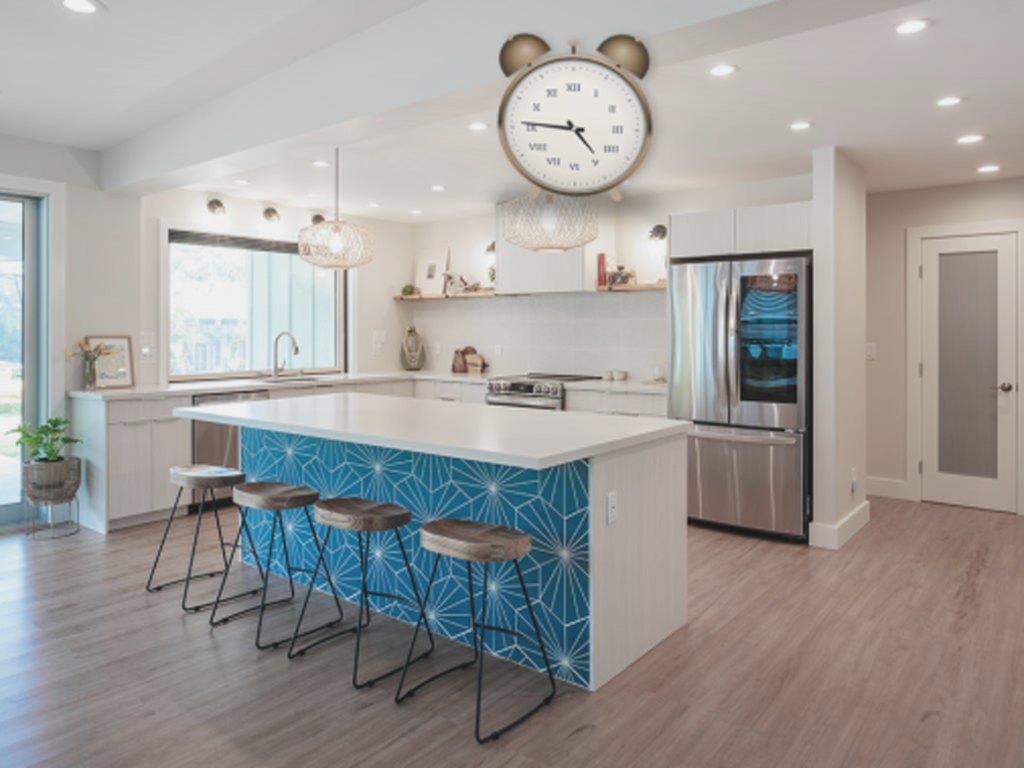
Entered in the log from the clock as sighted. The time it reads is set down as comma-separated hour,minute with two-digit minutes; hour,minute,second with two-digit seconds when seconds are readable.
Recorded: 4,46
